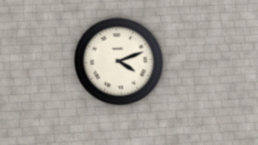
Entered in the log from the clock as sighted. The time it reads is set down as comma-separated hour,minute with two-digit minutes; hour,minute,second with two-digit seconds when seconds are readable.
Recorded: 4,12
